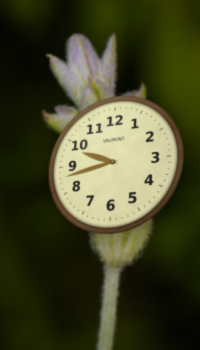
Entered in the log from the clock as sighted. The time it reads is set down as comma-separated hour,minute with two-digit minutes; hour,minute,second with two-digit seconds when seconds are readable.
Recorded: 9,43
